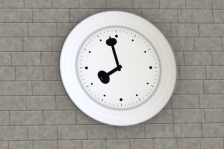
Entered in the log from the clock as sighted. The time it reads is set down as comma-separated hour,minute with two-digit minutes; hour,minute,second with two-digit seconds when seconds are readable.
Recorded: 7,58
